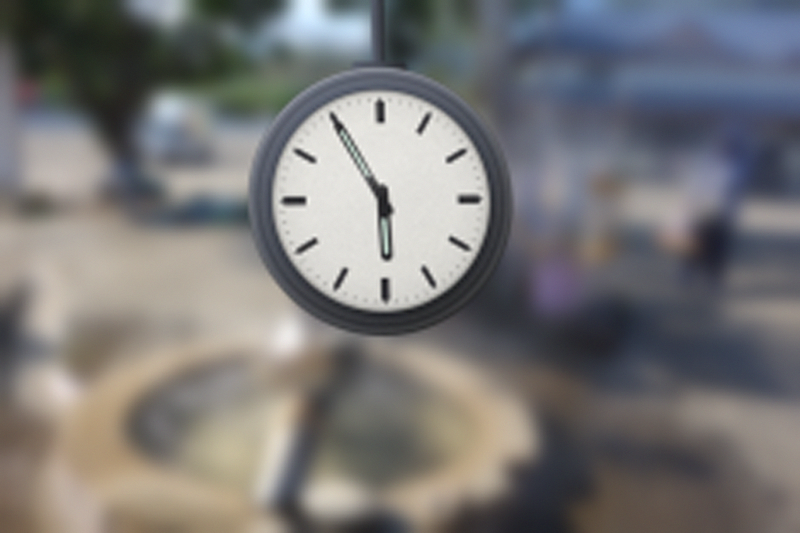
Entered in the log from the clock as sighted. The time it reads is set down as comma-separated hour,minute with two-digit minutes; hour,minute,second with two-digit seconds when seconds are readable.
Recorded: 5,55
